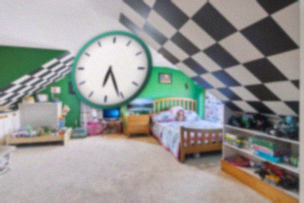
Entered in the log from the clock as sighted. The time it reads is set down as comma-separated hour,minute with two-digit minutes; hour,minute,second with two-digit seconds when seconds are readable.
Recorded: 6,26
